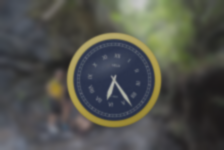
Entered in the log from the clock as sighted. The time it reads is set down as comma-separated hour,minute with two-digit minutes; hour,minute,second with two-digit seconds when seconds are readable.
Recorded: 6,23
